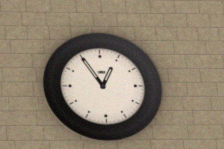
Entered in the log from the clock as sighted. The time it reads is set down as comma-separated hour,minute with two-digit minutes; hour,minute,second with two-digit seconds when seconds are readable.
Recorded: 12,55
